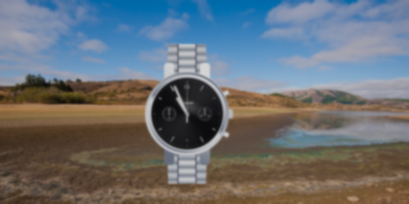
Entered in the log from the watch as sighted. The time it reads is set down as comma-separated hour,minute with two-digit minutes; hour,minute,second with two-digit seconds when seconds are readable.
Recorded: 10,56
